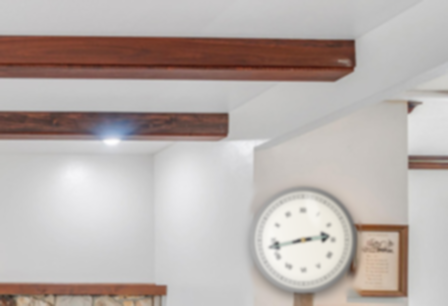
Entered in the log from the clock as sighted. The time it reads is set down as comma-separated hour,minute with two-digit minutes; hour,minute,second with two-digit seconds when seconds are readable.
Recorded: 2,43
